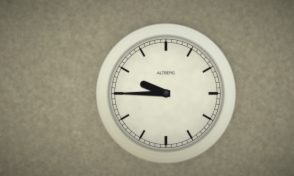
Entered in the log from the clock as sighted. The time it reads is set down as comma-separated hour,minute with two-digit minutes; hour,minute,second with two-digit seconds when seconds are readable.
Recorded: 9,45
